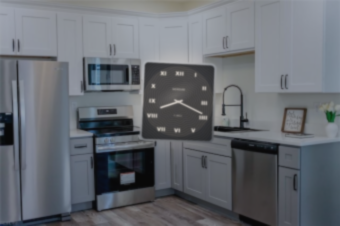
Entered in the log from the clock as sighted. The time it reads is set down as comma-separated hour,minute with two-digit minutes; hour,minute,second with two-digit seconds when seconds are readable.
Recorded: 8,19
